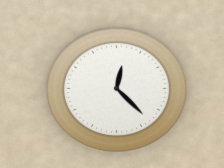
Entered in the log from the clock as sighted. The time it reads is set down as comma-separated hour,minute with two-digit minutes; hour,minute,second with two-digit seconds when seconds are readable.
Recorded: 12,23
